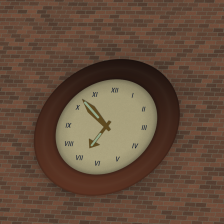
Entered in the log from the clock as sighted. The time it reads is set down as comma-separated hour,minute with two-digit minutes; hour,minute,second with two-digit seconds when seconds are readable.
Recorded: 6,52
